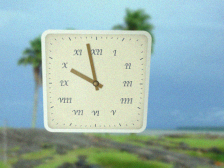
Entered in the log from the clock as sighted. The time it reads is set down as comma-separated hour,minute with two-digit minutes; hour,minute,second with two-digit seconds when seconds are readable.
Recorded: 9,58
